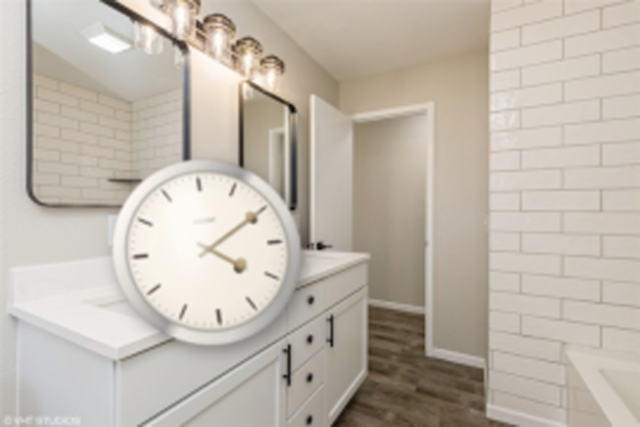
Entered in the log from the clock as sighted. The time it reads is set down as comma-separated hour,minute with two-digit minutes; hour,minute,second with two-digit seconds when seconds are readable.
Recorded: 4,10
